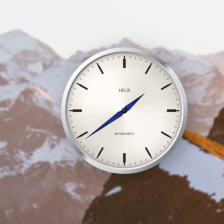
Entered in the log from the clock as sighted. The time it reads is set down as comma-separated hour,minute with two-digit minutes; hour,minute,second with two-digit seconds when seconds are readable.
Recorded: 1,39
